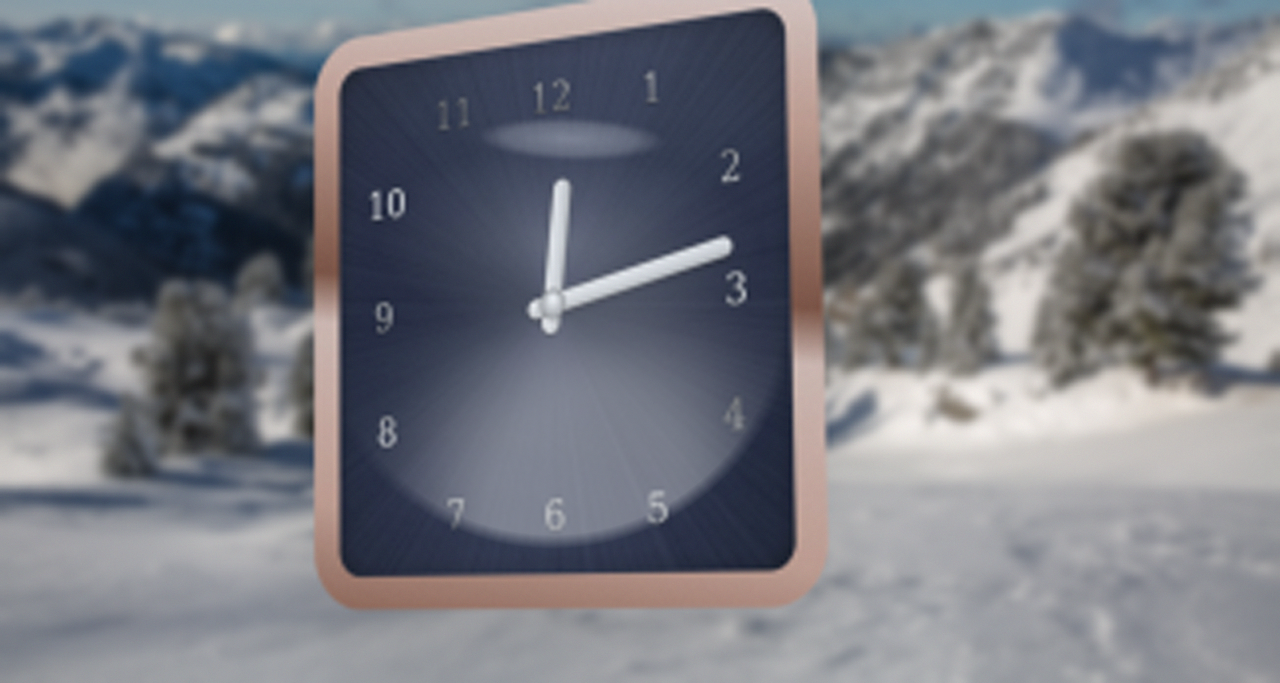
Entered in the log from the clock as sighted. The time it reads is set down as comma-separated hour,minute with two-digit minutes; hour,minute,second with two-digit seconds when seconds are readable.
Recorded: 12,13
